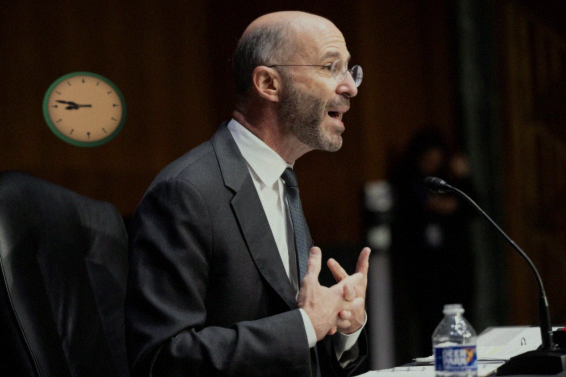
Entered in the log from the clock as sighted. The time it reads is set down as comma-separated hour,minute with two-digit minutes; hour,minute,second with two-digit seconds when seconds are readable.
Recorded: 8,47
